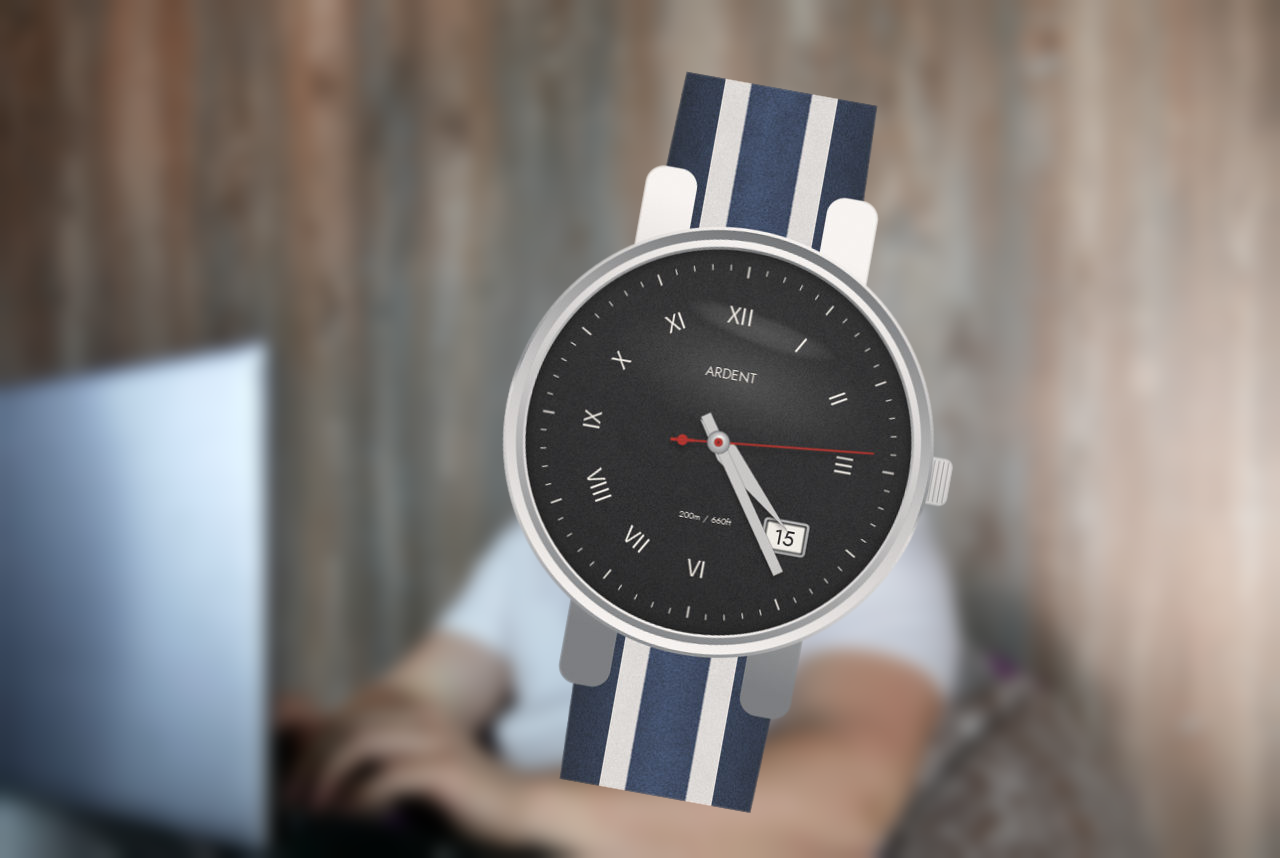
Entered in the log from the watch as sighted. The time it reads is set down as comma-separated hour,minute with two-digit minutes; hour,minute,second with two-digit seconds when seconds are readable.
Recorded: 4,24,14
